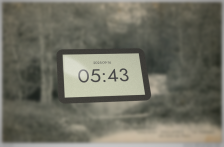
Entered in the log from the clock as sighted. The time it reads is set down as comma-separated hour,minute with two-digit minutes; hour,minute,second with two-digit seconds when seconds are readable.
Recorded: 5,43
